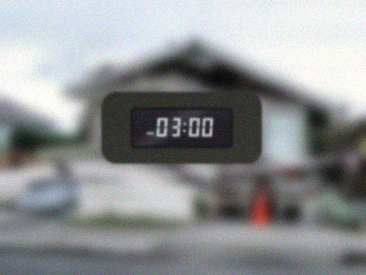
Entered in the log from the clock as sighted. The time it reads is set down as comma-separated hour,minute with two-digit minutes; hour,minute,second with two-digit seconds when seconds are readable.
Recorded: 3,00
